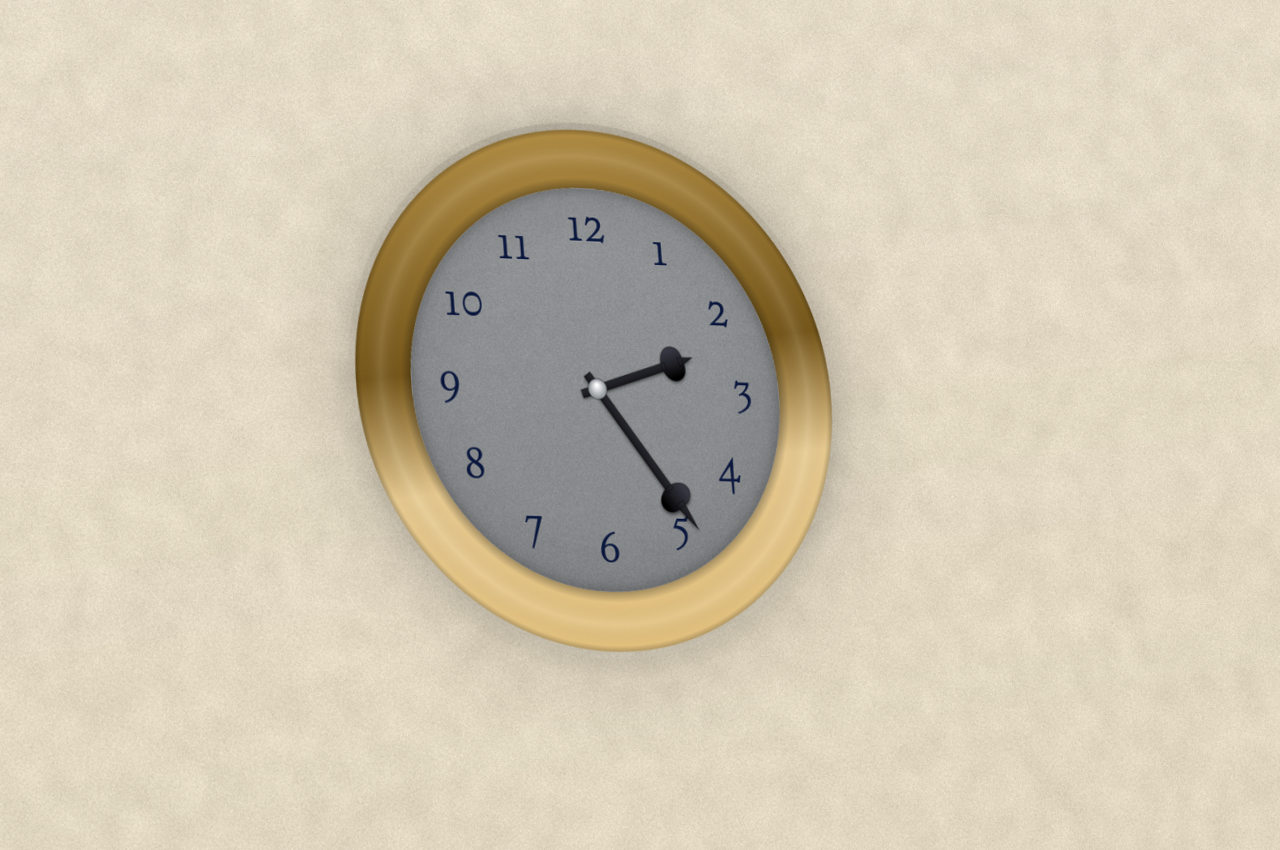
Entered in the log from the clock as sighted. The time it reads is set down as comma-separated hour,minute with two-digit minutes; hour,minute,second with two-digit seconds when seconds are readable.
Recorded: 2,24
